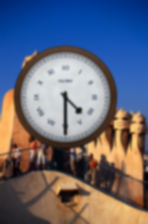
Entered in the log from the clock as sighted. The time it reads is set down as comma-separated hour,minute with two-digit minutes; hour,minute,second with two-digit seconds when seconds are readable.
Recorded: 4,30
